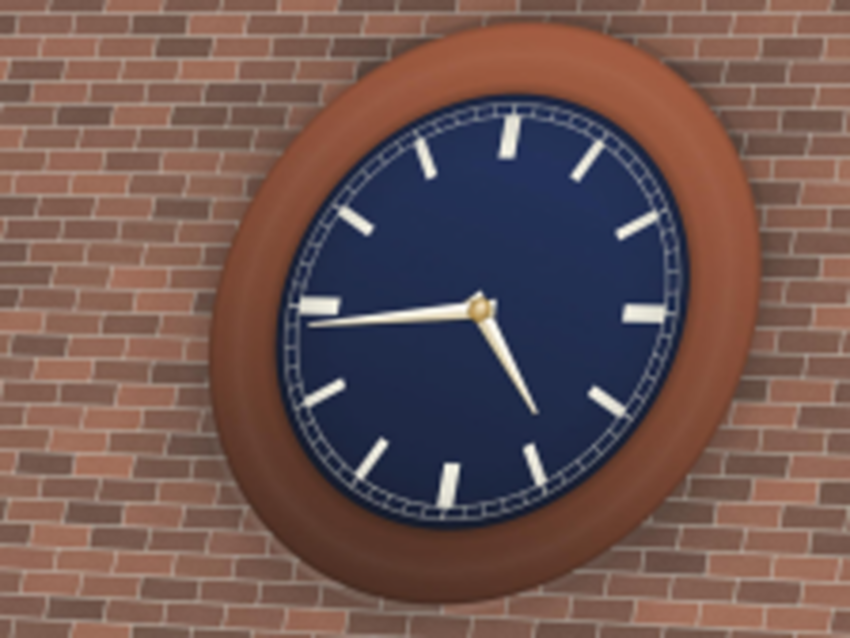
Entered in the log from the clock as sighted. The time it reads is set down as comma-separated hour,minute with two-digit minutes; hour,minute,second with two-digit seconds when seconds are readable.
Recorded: 4,44
